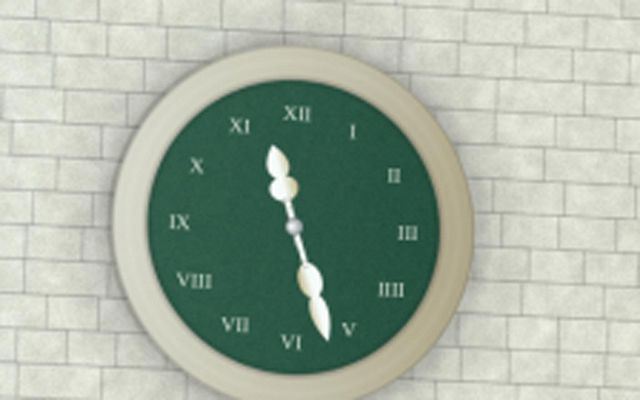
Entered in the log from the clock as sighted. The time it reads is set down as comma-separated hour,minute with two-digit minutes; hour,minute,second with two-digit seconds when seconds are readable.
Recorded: 11,27
